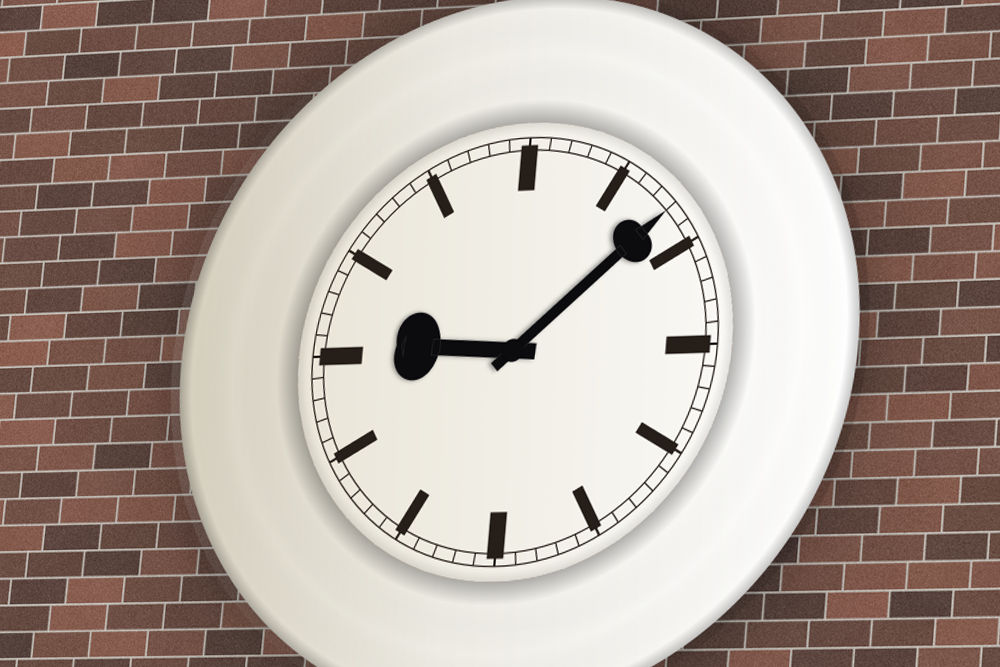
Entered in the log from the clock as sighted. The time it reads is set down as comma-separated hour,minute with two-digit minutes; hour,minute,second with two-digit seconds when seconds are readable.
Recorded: 9,08
